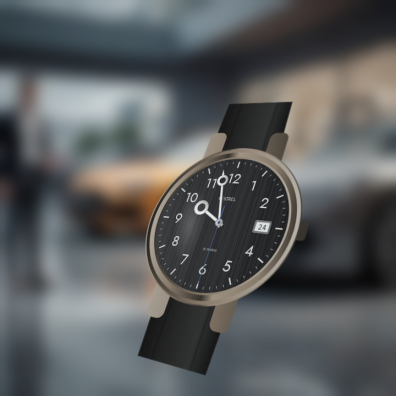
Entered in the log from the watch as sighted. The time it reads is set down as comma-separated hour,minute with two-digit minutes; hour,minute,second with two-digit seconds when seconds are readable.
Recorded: 9,57,30
